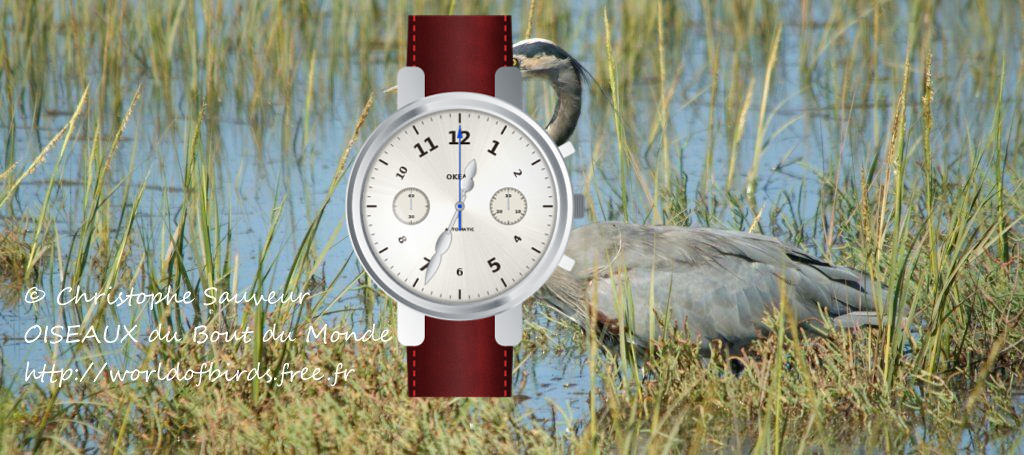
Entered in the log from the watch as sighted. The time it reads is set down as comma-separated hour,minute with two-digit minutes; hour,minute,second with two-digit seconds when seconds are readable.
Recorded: 12,34
